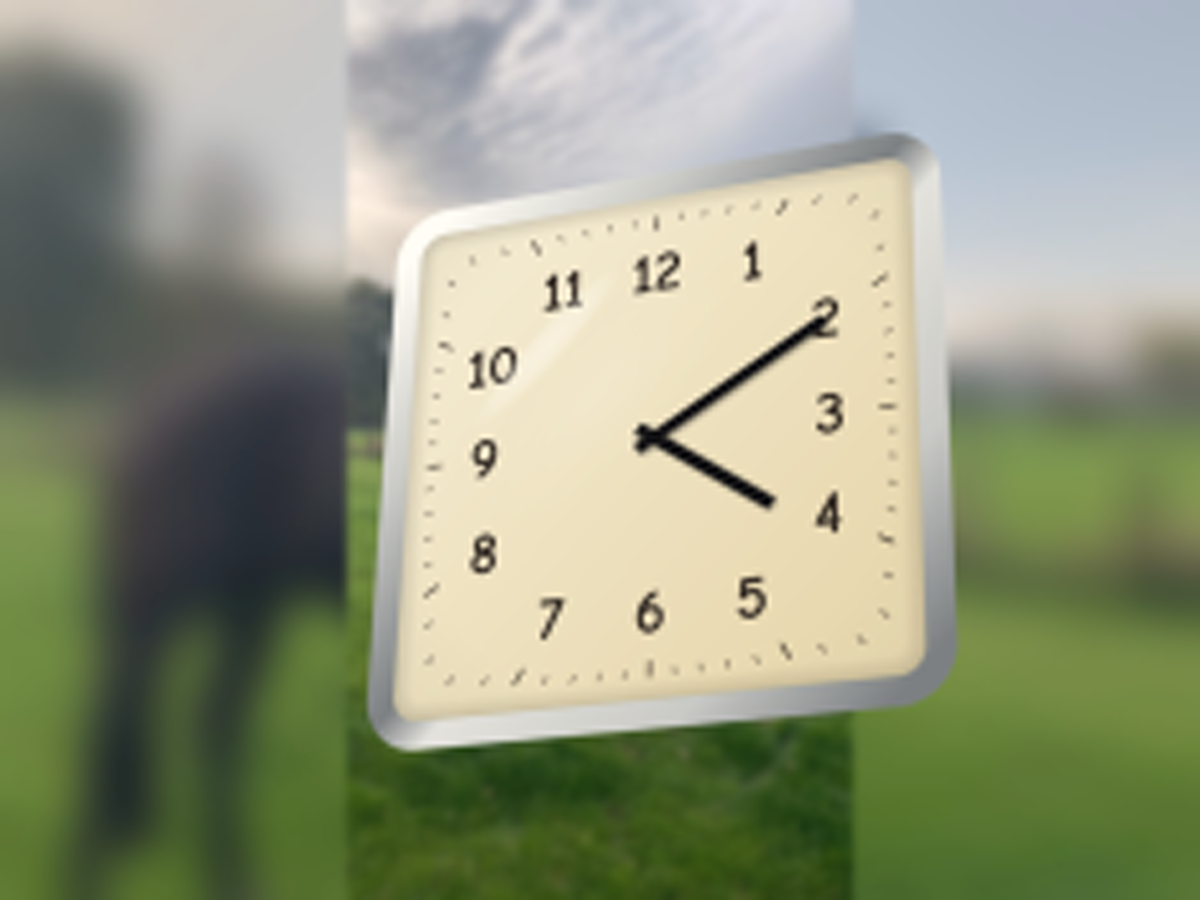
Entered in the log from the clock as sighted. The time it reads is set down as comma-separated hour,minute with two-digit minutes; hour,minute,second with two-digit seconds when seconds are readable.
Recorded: 4,10
